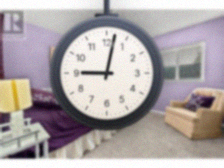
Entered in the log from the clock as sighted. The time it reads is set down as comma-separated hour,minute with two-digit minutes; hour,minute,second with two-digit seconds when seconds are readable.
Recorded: 9,02
